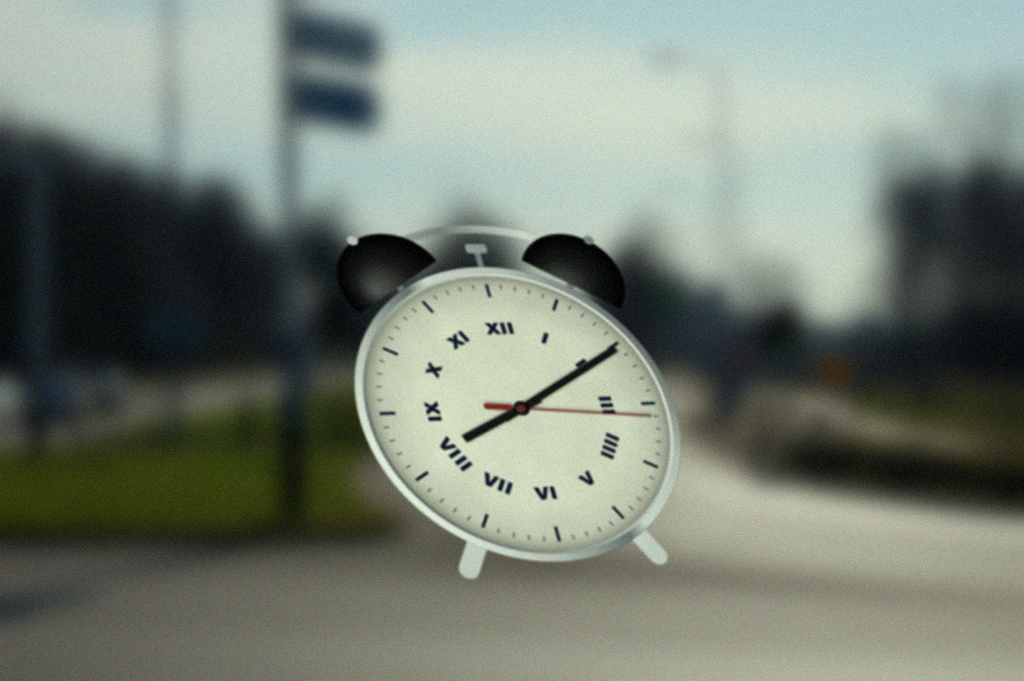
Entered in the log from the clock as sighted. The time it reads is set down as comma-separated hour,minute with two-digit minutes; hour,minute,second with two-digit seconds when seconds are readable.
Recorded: 8,10,16
